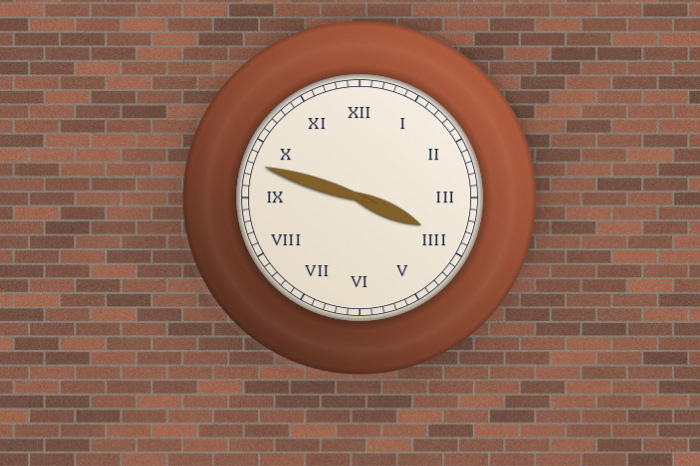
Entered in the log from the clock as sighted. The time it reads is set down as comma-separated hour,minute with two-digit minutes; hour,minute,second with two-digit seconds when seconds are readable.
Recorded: 3,48
